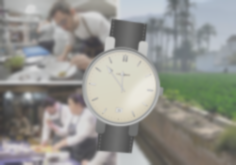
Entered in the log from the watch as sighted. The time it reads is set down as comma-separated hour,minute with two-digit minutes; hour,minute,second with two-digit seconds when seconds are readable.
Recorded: 11,53
